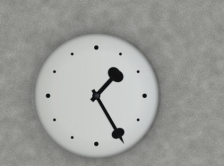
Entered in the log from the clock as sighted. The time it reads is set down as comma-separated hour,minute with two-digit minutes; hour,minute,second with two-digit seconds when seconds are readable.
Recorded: 1,25
